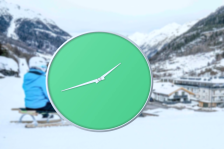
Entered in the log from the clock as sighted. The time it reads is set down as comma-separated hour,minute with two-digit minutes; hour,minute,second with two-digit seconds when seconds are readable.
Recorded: 1,42
